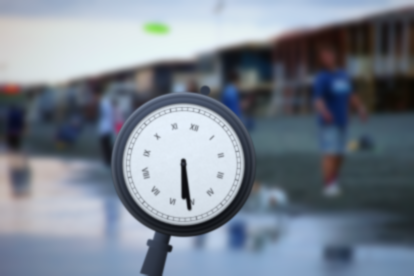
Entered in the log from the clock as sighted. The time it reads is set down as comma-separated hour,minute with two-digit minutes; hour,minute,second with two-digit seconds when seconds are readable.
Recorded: 5,26
